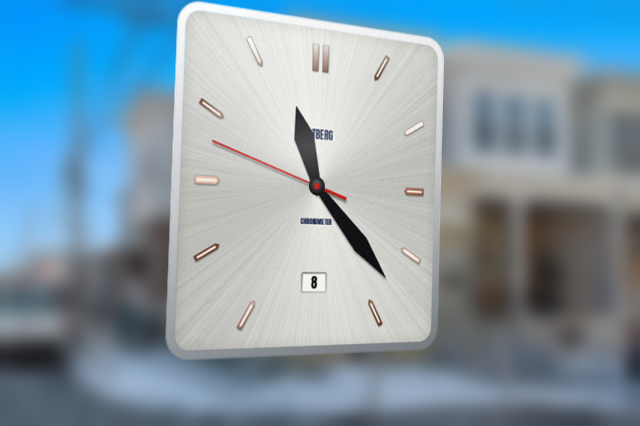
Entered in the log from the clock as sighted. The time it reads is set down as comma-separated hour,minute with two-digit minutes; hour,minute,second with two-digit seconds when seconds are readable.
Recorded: 11,22,48
